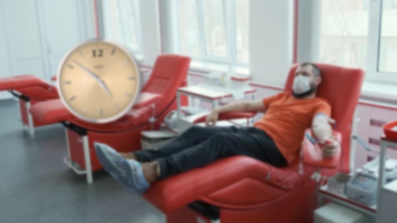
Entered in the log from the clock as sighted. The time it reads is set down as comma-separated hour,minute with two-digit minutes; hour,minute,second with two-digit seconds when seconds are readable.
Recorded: 4,52
